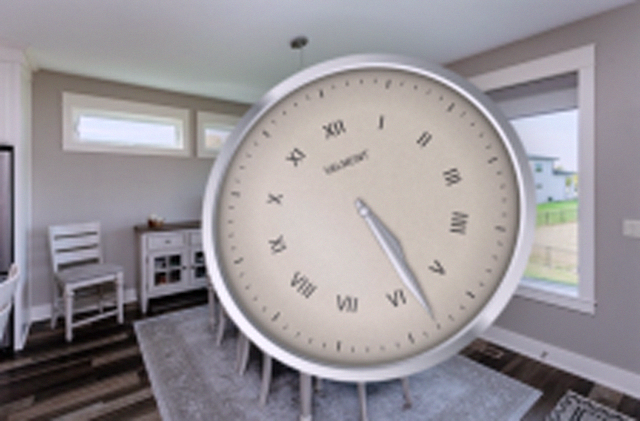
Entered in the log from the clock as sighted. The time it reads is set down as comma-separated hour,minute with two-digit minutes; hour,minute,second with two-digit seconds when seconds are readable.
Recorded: 5,28
